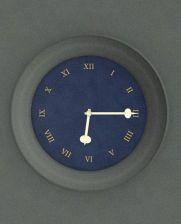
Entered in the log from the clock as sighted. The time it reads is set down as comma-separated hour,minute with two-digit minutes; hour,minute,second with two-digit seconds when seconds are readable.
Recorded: 6,15
